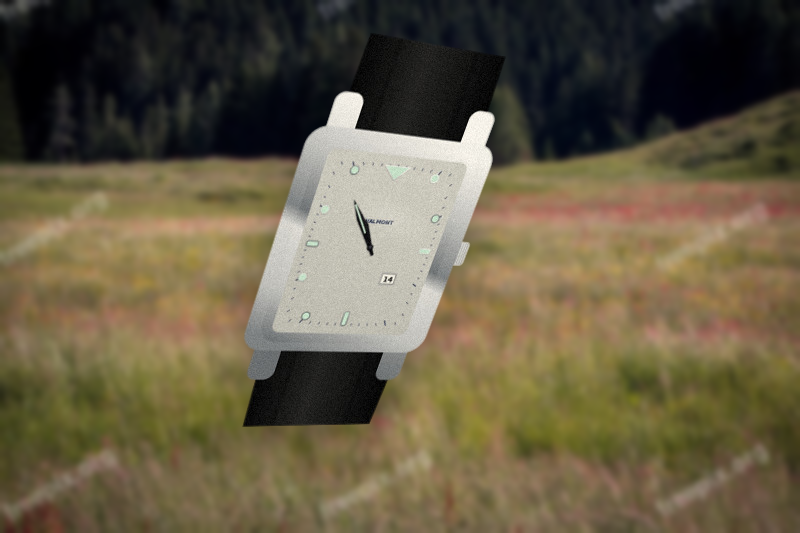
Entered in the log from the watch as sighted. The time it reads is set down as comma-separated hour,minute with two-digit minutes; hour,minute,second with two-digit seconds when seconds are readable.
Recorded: 10,54
